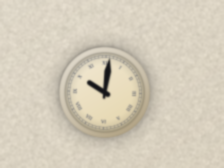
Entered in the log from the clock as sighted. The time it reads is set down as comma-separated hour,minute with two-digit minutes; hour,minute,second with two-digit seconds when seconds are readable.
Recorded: 10,01
